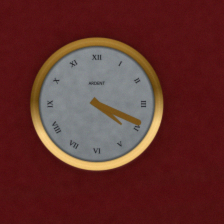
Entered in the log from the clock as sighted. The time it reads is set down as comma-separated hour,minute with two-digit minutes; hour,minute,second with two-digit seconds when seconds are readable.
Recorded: 4,19
